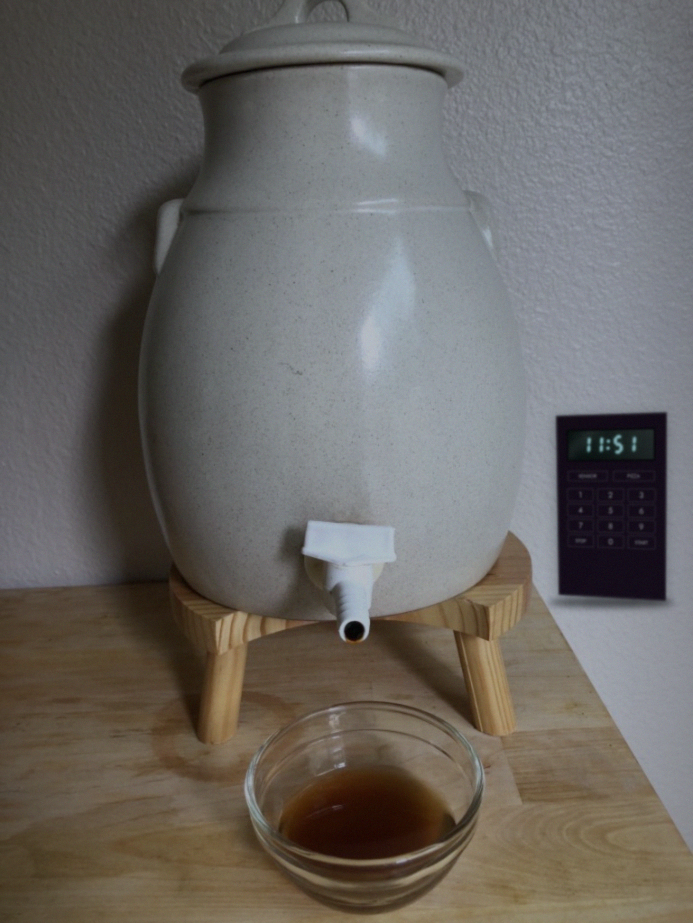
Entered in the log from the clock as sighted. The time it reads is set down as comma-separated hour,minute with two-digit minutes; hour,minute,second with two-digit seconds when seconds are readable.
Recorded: 11,51
